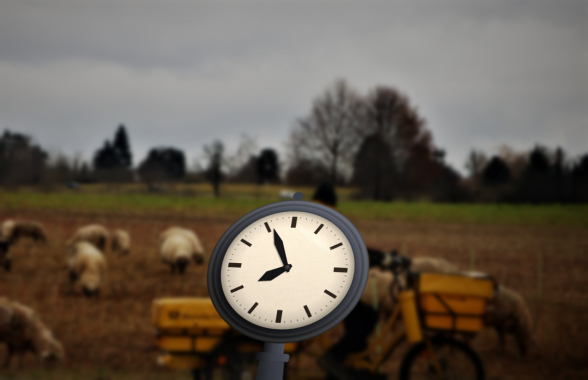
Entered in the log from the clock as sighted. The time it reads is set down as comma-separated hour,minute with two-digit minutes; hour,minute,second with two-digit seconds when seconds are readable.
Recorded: 7,56
